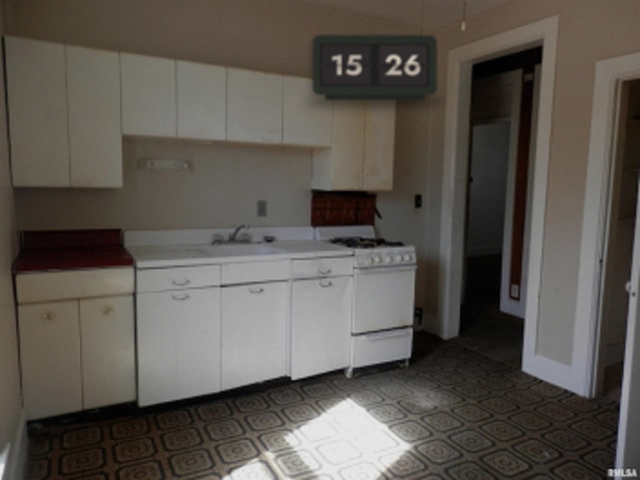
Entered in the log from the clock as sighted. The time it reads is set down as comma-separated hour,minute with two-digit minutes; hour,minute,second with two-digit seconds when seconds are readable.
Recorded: 15,26
